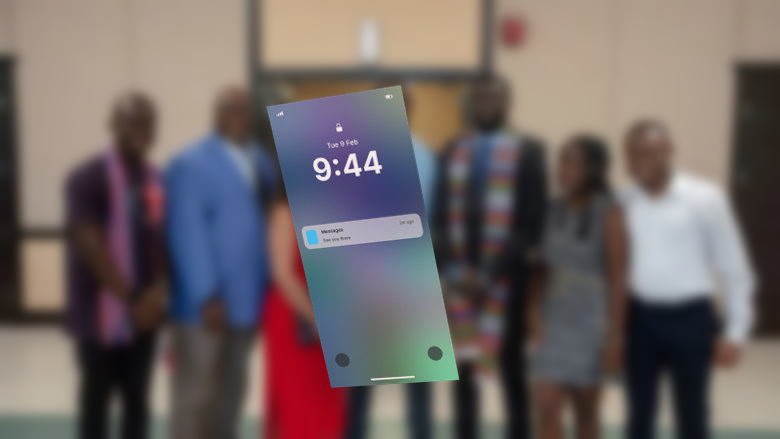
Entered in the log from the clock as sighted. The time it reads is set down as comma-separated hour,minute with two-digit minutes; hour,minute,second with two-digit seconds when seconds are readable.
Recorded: 9,44
